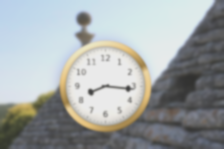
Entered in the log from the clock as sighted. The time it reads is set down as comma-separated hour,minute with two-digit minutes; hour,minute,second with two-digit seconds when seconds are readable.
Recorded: 8,16
